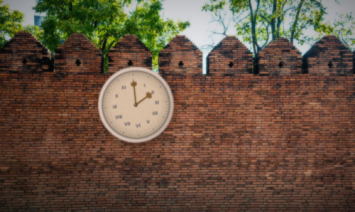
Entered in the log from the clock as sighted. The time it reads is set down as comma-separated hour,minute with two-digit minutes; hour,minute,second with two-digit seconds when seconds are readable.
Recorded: 2,00
